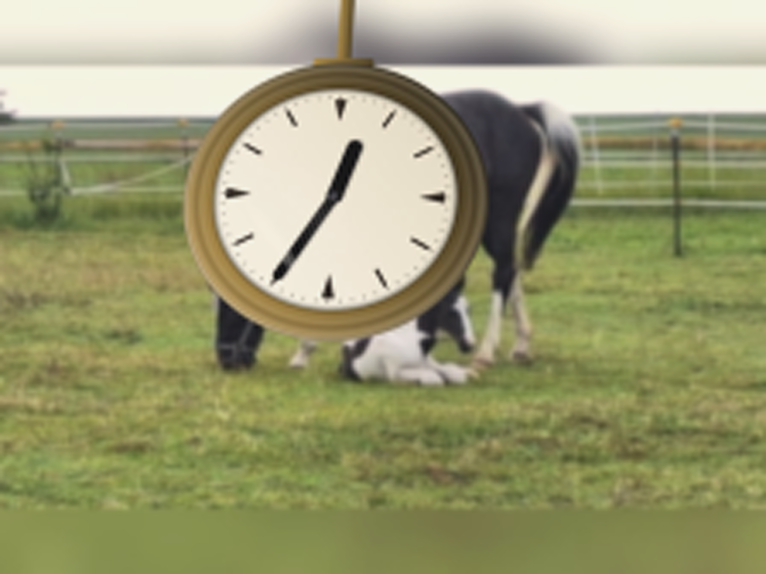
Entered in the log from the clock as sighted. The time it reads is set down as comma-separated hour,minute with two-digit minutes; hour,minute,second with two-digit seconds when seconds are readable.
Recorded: 12,35
